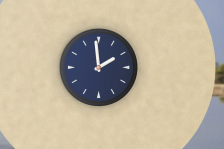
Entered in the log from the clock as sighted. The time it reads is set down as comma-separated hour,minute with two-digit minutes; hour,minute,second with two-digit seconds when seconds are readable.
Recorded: 1,59
